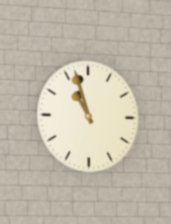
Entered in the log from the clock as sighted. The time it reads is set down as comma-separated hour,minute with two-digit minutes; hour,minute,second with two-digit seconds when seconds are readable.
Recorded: 10,57
